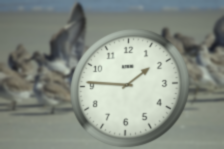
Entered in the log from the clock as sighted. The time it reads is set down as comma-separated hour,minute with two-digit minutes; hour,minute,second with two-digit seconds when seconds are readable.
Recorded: 1,46
